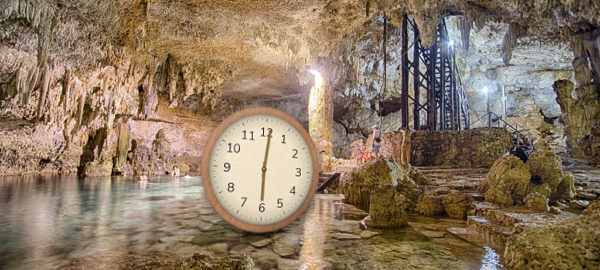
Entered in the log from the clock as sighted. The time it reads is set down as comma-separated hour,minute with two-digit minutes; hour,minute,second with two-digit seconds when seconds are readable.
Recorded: 6,01
